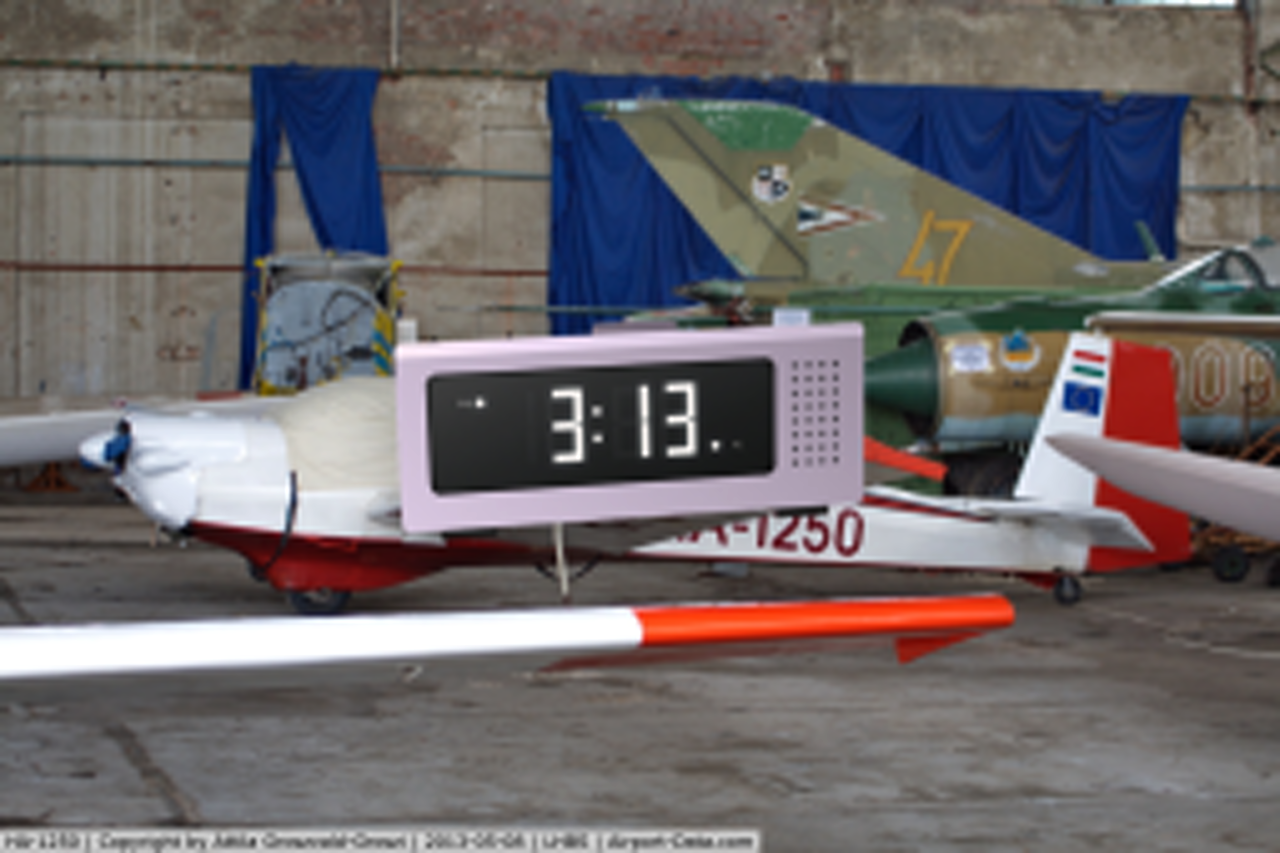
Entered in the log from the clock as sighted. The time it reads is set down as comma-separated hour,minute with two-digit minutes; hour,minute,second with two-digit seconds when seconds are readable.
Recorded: 3,13
